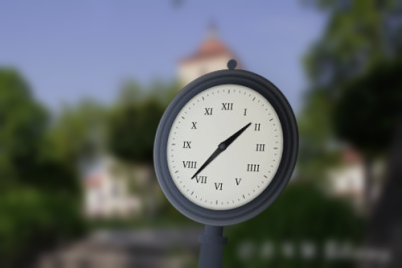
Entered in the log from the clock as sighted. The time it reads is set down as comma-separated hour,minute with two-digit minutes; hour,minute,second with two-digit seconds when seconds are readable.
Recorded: 1,37
